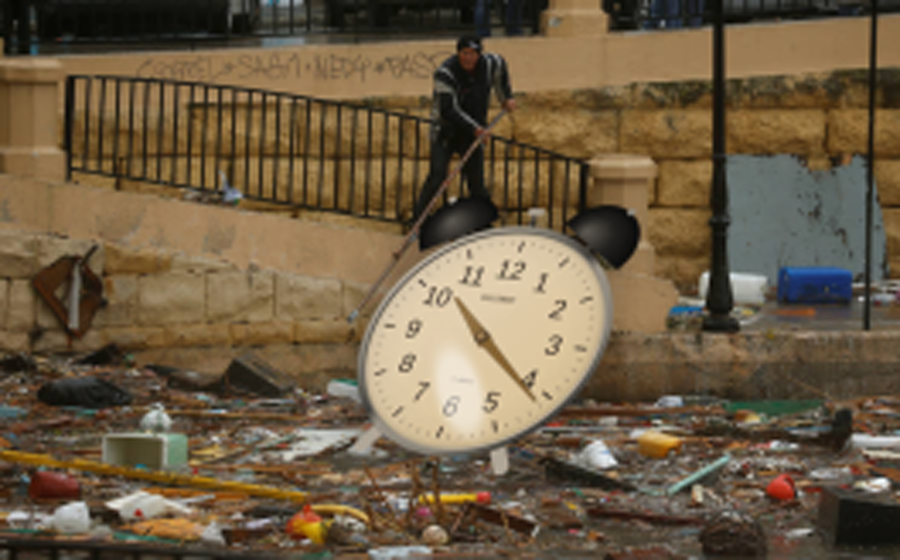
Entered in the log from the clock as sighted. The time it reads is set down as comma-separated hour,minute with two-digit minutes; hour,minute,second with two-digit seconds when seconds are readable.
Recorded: 10,21
